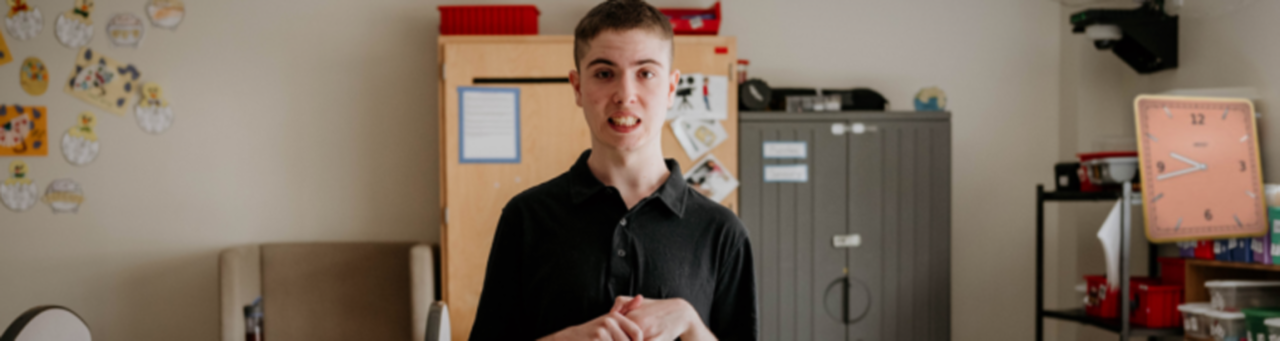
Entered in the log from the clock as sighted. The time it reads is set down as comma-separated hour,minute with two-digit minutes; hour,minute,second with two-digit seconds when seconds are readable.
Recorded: 9,43
